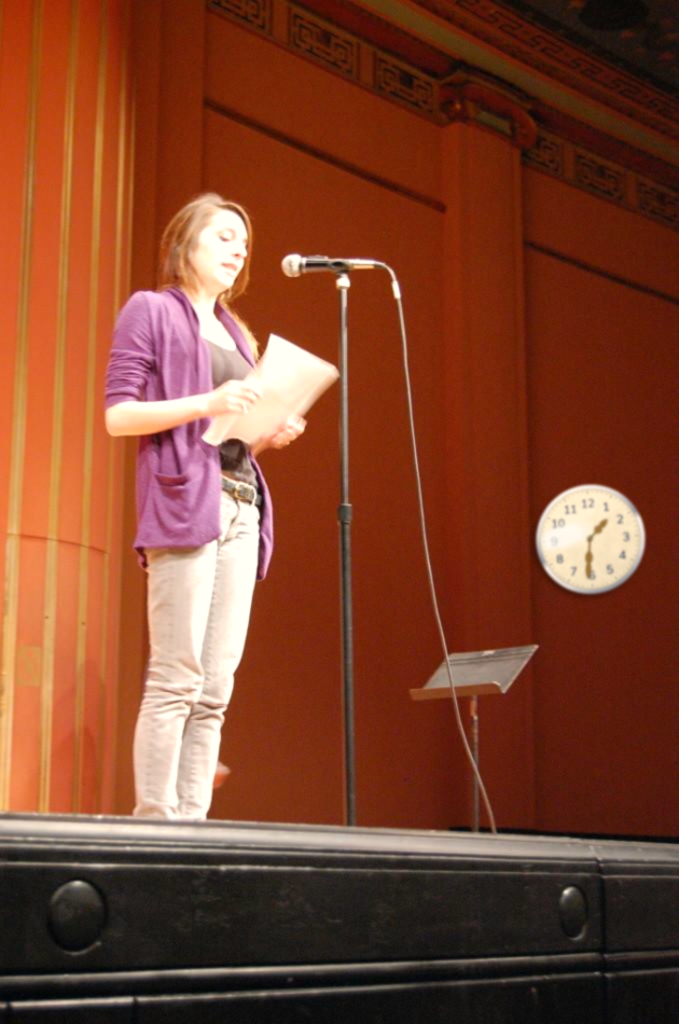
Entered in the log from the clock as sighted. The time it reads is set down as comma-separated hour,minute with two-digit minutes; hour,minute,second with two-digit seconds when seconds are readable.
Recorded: 1,31
